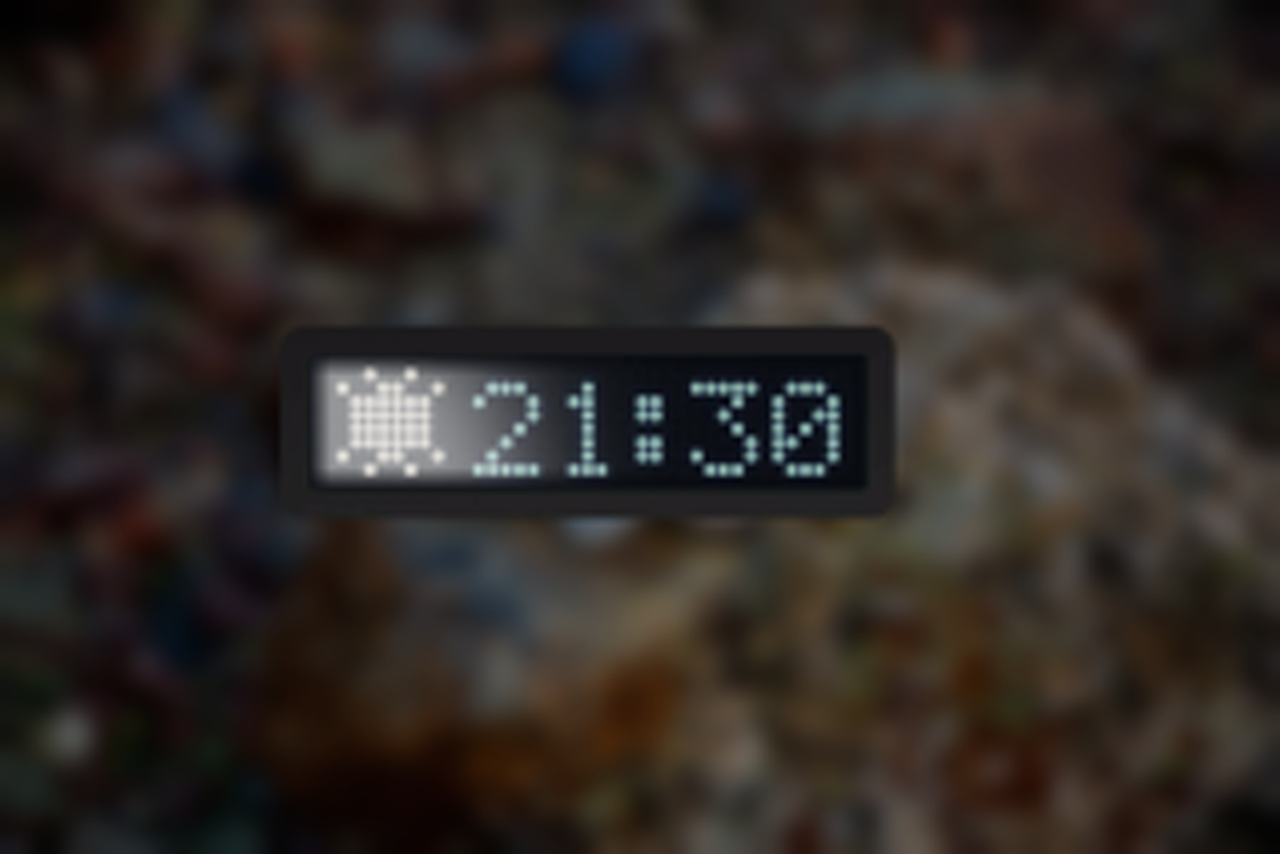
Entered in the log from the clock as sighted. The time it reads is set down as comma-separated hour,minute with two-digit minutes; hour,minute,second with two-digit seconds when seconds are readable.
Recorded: 21,30
